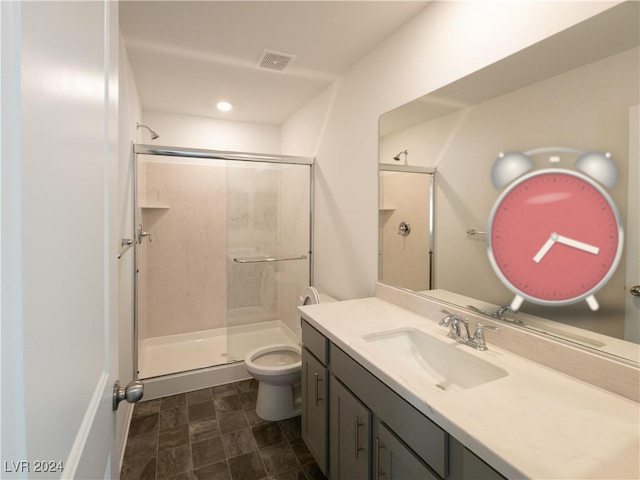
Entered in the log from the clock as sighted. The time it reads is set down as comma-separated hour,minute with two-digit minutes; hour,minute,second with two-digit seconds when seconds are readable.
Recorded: 7,18
